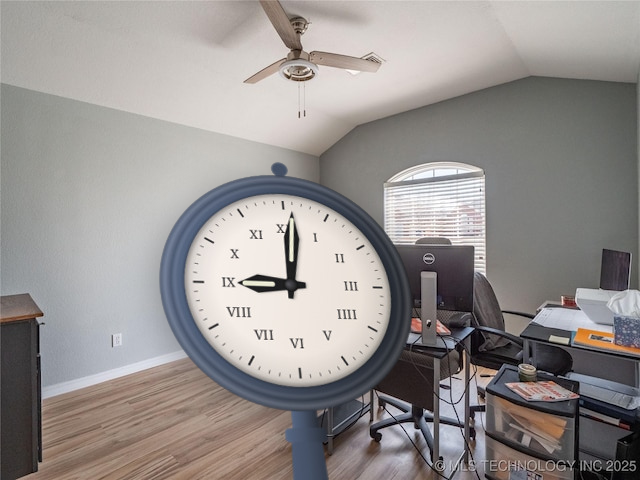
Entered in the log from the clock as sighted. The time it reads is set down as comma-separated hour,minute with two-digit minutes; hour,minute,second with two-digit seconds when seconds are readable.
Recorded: 9,01
